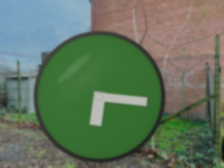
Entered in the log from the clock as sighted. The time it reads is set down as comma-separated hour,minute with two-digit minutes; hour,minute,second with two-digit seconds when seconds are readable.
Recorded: 6,16
